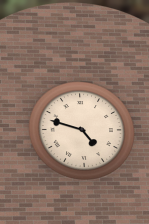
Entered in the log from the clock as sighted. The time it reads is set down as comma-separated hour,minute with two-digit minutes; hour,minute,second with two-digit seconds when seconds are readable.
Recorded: 4,48
